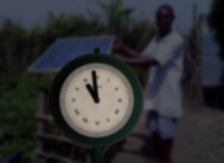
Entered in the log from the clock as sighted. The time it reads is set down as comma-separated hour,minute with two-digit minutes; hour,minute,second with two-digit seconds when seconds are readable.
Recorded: 10,59
